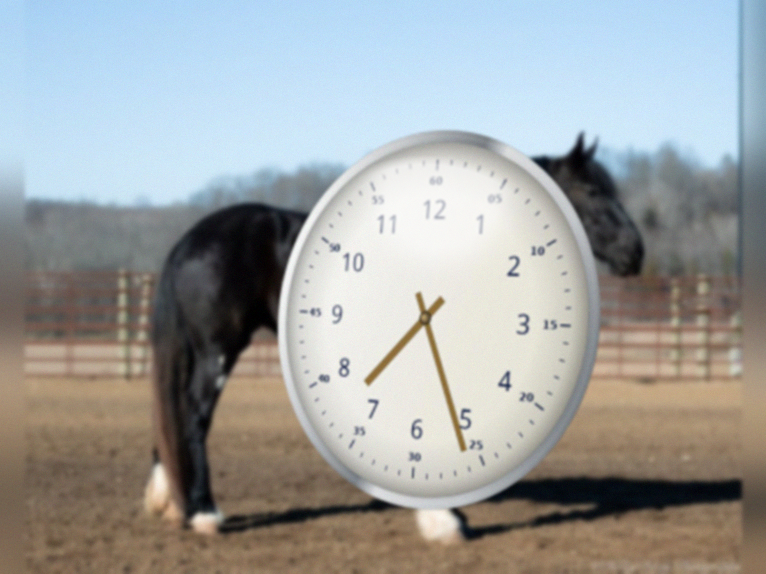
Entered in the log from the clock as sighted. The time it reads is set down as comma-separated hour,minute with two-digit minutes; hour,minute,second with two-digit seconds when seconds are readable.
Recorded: 7,26
